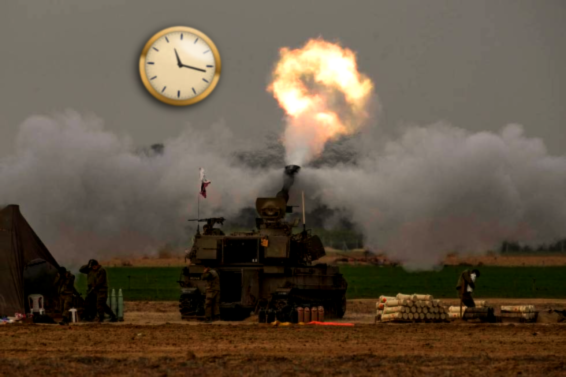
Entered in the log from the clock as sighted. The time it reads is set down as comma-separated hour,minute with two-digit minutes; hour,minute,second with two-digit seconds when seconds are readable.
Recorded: 11,17
